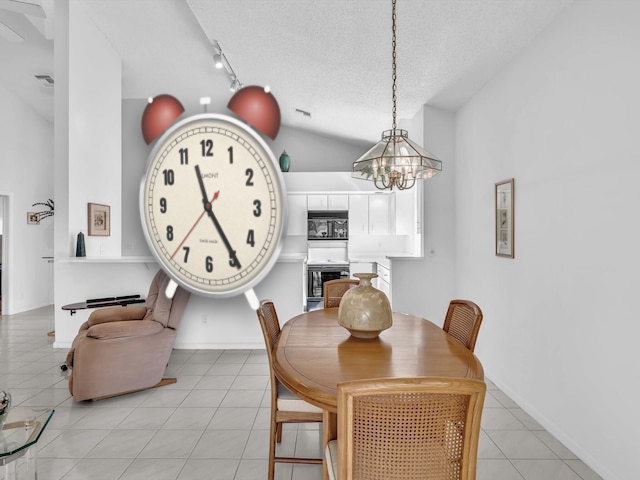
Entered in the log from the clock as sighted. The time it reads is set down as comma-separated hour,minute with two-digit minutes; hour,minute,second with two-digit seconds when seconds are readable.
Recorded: 11,24,37
